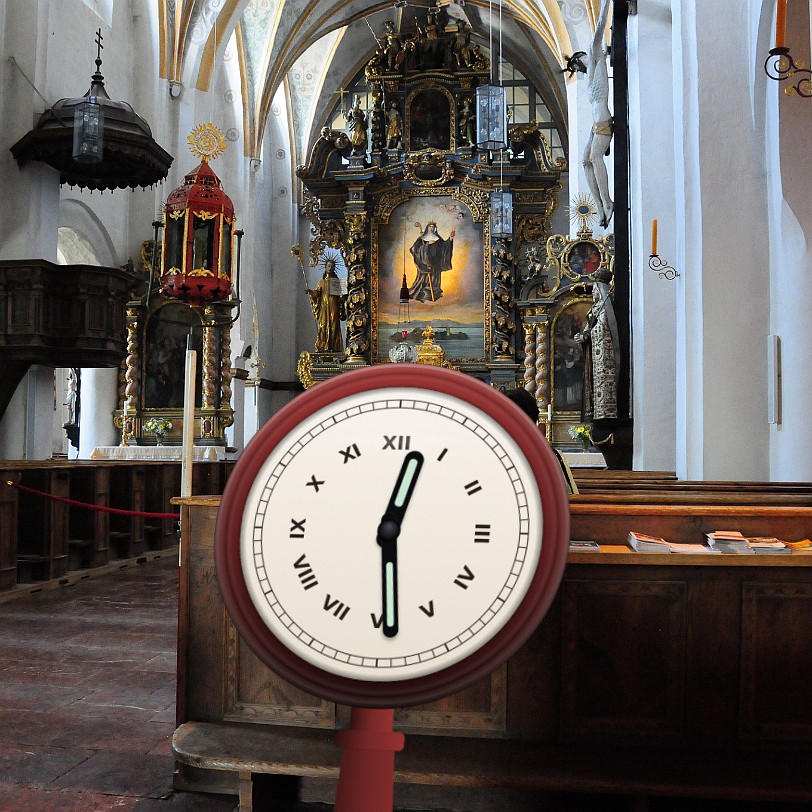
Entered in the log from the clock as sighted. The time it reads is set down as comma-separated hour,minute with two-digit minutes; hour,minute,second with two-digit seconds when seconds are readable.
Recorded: 12,29
